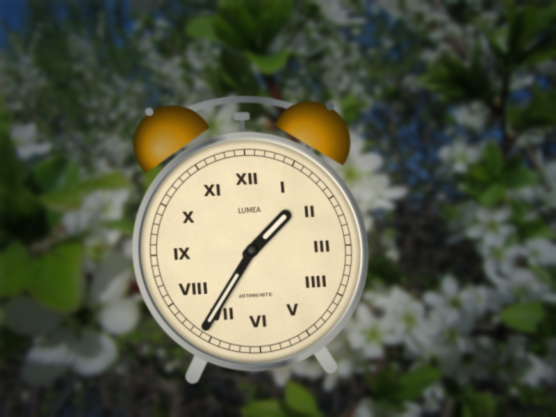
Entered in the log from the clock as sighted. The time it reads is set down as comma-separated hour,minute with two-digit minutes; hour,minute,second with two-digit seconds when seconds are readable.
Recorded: 1,36
